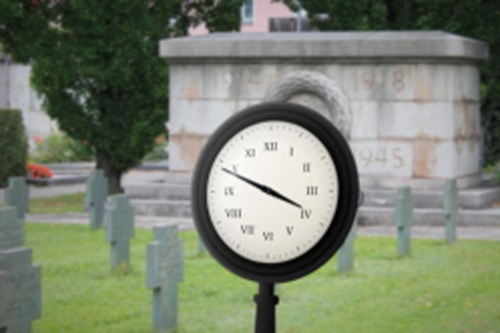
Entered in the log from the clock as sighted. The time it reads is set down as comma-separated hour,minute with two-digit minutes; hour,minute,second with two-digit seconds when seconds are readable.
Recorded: 3,49
